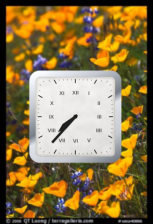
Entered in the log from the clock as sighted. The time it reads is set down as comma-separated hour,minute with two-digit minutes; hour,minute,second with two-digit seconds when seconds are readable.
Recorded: 7,37
